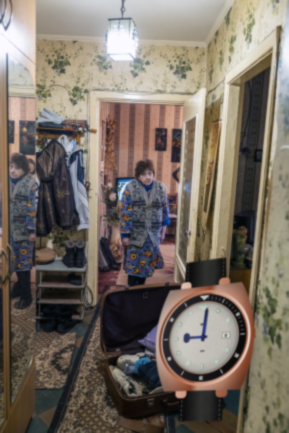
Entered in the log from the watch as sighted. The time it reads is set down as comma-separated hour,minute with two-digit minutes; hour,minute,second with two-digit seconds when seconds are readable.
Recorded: 9,01
